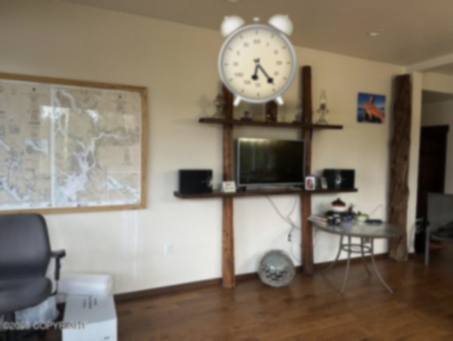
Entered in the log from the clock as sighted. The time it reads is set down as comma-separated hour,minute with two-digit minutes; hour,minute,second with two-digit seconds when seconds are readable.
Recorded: 6,24
